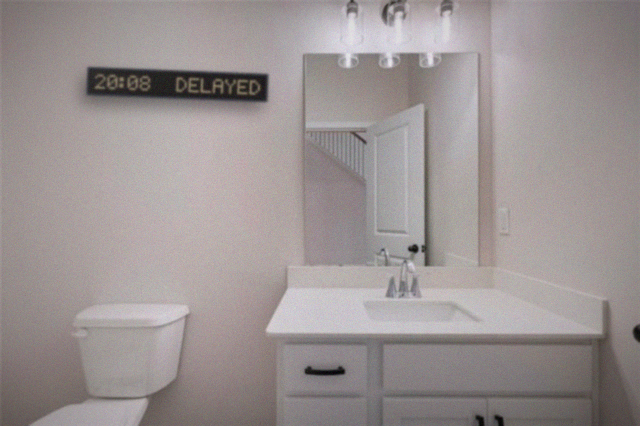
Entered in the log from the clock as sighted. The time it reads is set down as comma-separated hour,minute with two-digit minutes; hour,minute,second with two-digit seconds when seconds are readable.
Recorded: 20,08
